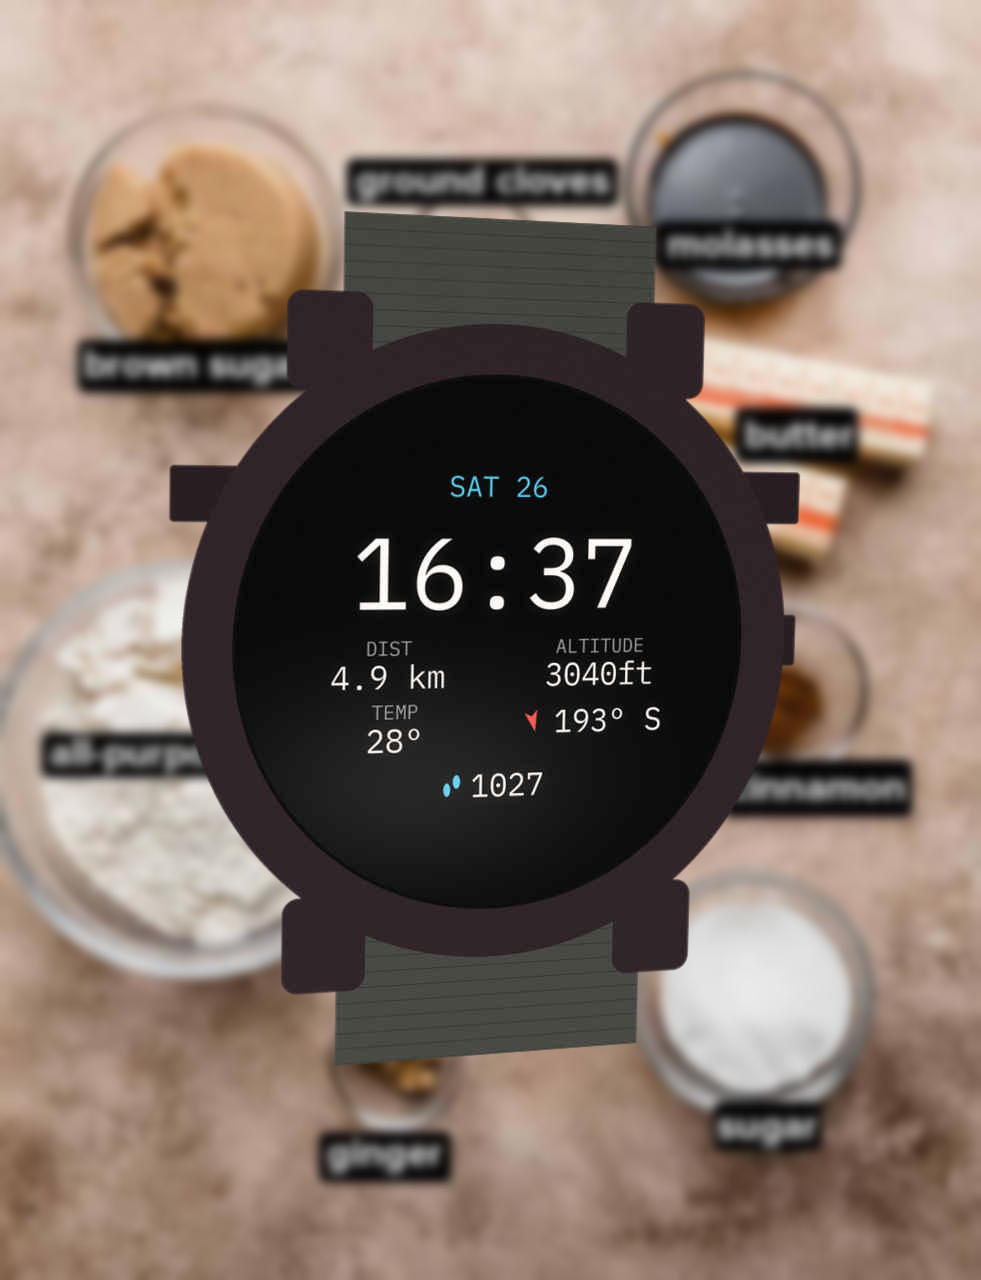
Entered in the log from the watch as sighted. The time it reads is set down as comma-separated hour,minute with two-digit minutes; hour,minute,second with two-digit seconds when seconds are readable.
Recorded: 16,37
